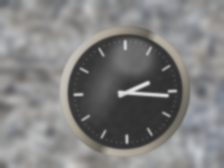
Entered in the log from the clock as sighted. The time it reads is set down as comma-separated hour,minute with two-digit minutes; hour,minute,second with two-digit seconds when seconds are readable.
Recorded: 2,16
